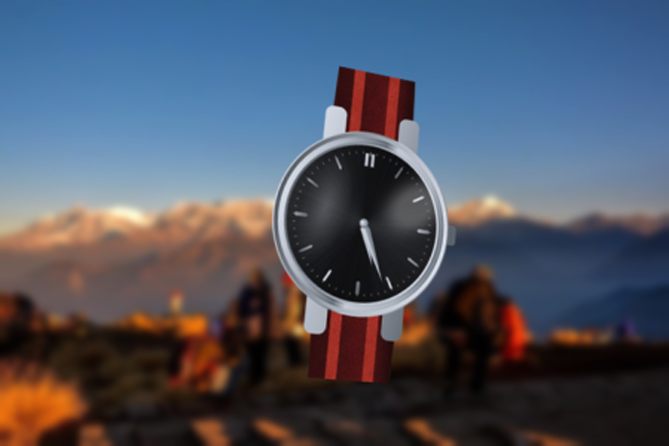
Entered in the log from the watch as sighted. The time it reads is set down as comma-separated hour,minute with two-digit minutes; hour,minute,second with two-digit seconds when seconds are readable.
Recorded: 5,26
